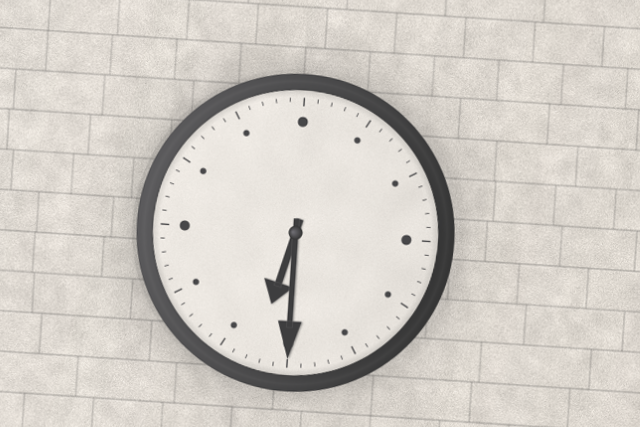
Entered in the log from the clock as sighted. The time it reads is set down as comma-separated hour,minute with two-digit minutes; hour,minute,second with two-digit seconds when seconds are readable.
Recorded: 6,30
